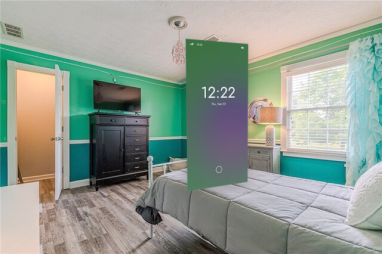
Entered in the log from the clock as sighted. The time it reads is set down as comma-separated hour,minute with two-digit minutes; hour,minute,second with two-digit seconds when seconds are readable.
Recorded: 12,22
